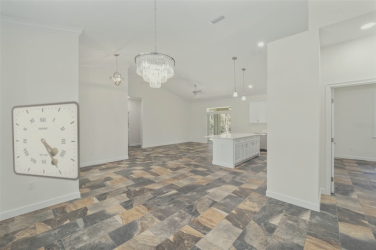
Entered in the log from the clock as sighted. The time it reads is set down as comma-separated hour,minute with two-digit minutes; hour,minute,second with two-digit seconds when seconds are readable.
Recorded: 4,25
